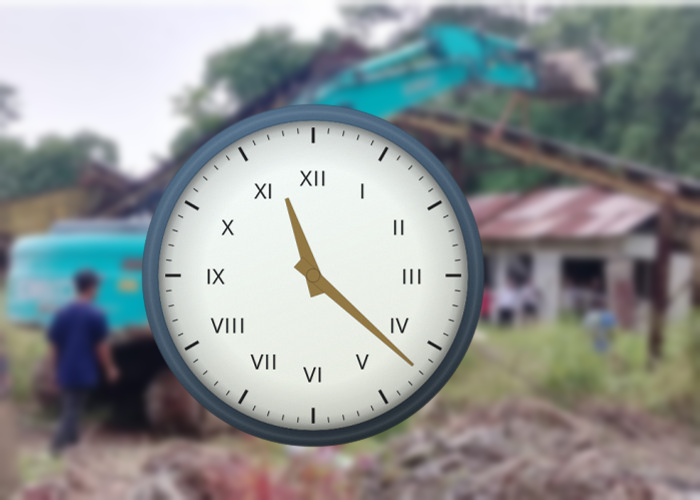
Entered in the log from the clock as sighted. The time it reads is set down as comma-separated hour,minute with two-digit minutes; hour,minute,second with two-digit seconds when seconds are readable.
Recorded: 11,22
